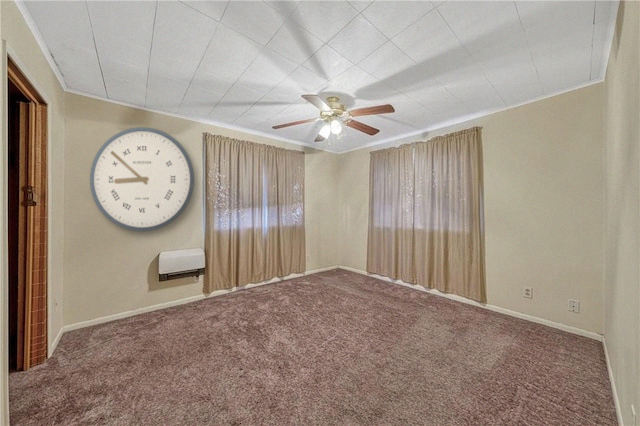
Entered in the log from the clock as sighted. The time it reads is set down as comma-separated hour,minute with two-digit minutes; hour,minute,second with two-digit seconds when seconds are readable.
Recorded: 8,52
